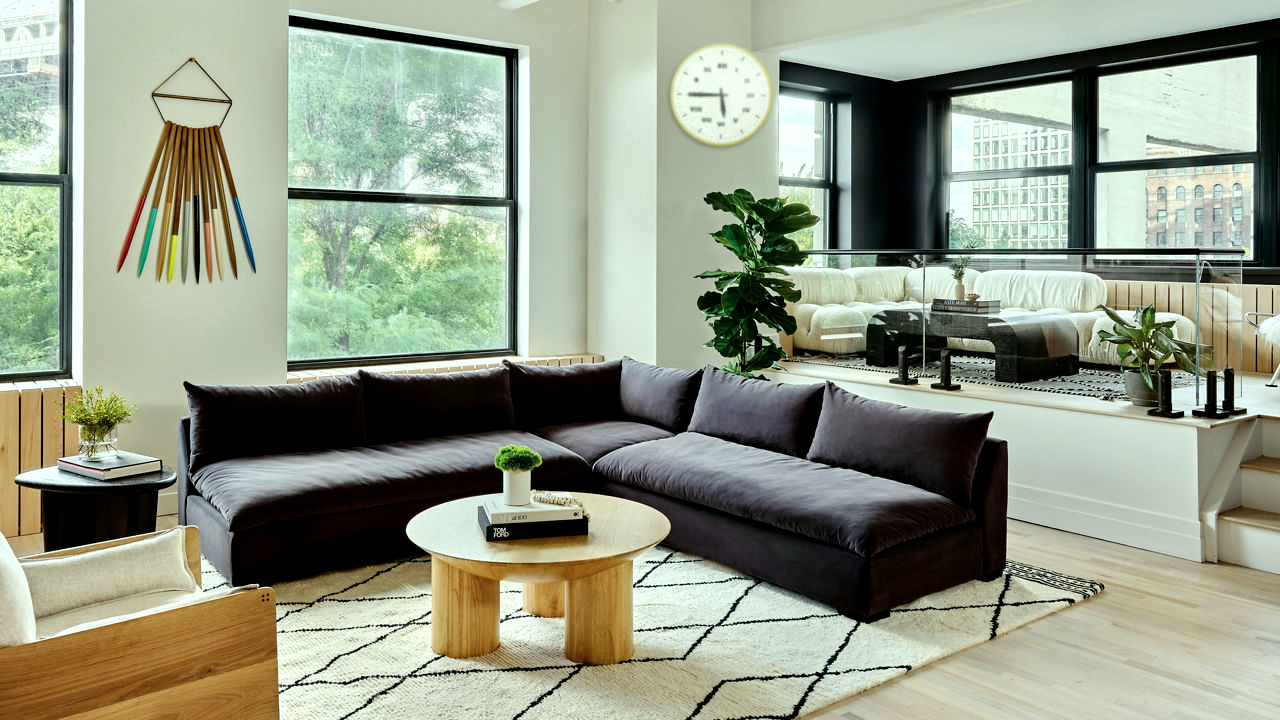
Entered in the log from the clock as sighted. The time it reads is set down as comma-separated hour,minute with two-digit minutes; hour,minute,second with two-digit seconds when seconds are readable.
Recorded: 5,45
